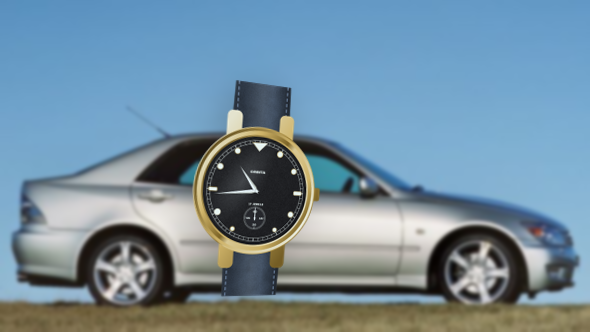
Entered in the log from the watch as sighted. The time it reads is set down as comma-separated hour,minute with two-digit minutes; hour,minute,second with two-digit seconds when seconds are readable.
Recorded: 10,44
